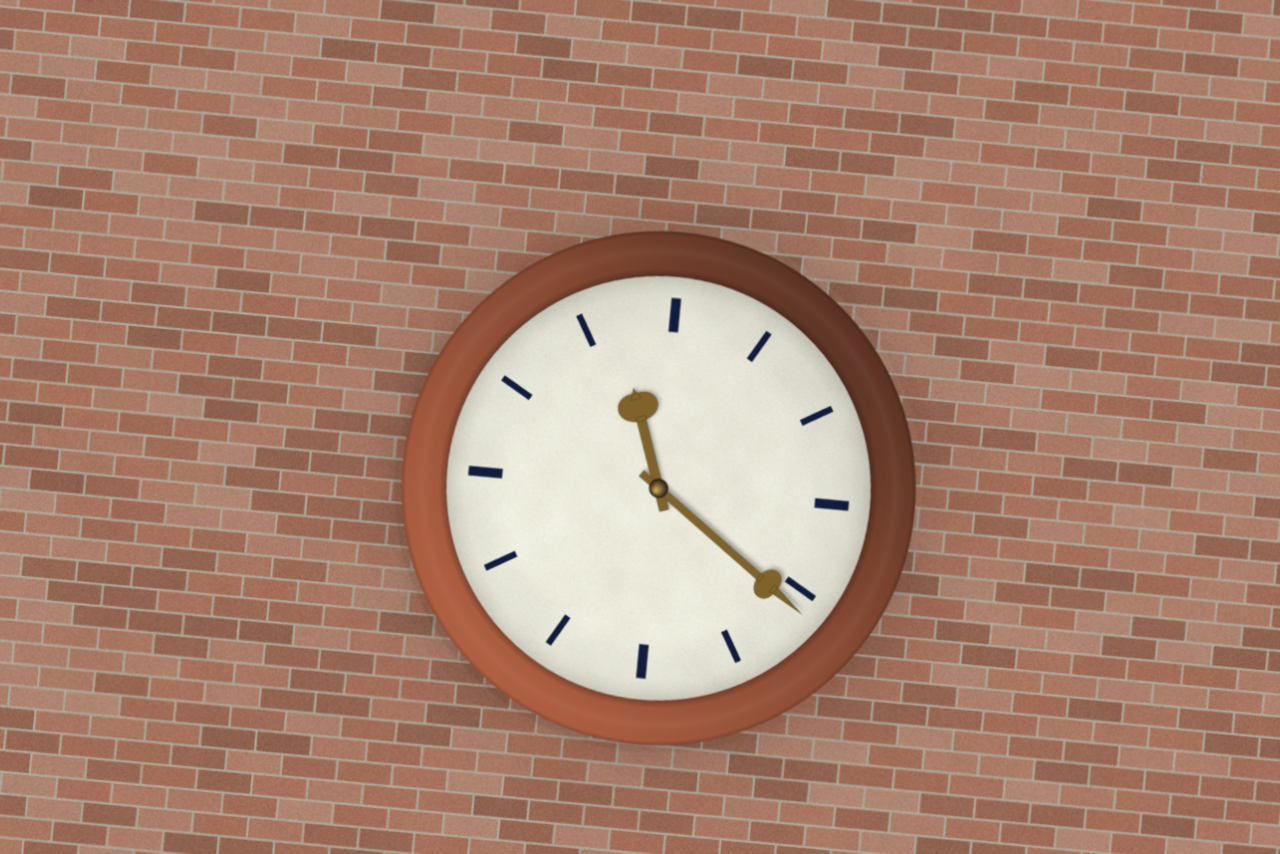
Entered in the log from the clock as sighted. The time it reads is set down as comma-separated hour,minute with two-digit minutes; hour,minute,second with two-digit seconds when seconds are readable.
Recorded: 11,21
